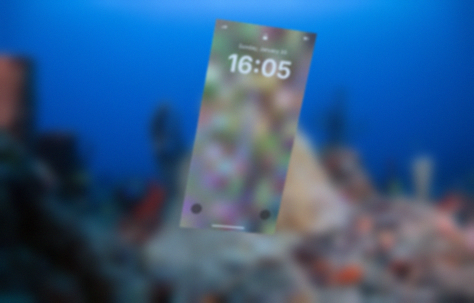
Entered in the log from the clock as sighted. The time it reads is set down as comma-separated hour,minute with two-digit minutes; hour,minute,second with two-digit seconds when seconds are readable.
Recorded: 16,05
